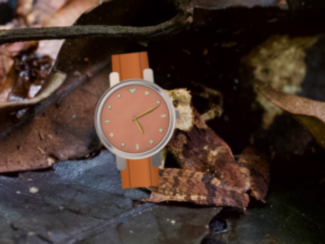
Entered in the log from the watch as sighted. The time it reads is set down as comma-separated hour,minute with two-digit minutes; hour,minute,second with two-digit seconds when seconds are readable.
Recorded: 5,11
